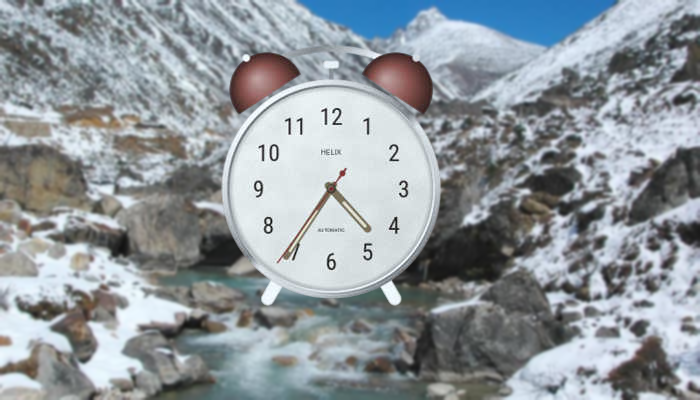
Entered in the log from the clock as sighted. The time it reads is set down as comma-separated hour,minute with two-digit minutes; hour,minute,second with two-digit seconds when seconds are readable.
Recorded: 4,35,36
